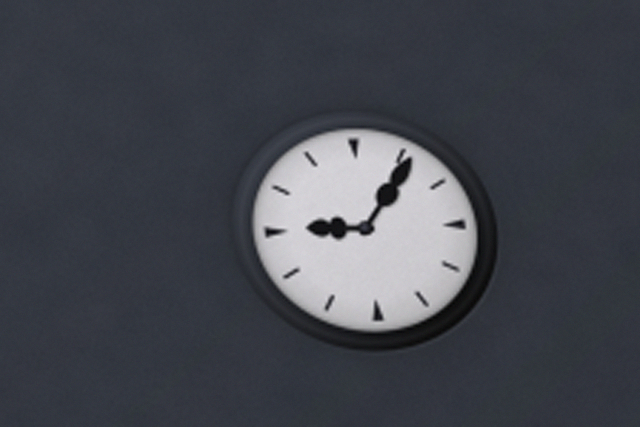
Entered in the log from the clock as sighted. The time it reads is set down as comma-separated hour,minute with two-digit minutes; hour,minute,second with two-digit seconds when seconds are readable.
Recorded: 9,06
